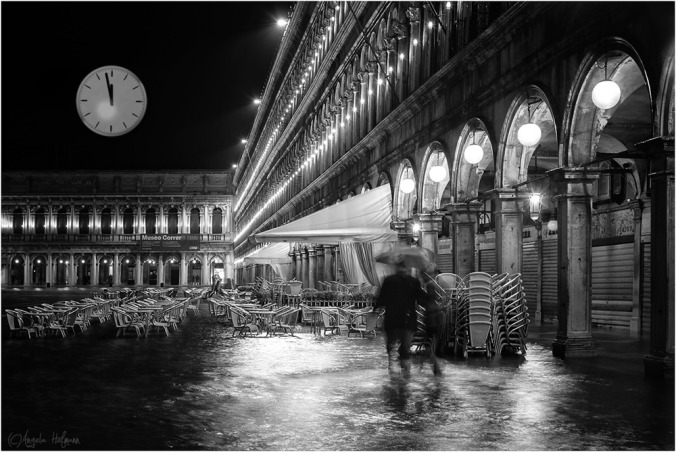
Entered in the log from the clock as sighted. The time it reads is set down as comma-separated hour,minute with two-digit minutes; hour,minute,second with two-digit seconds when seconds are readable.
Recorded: 11,58
